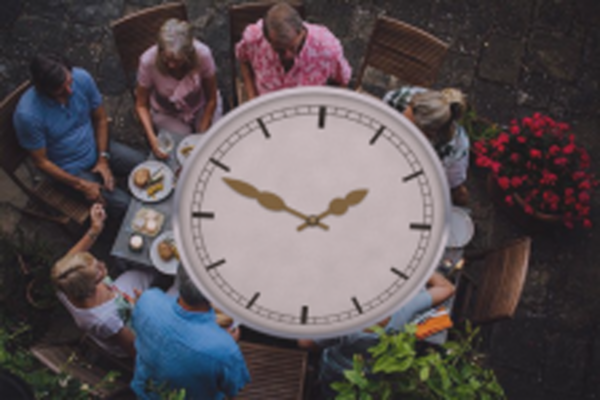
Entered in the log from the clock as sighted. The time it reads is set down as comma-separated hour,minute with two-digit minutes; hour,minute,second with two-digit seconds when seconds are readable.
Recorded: 1,49
